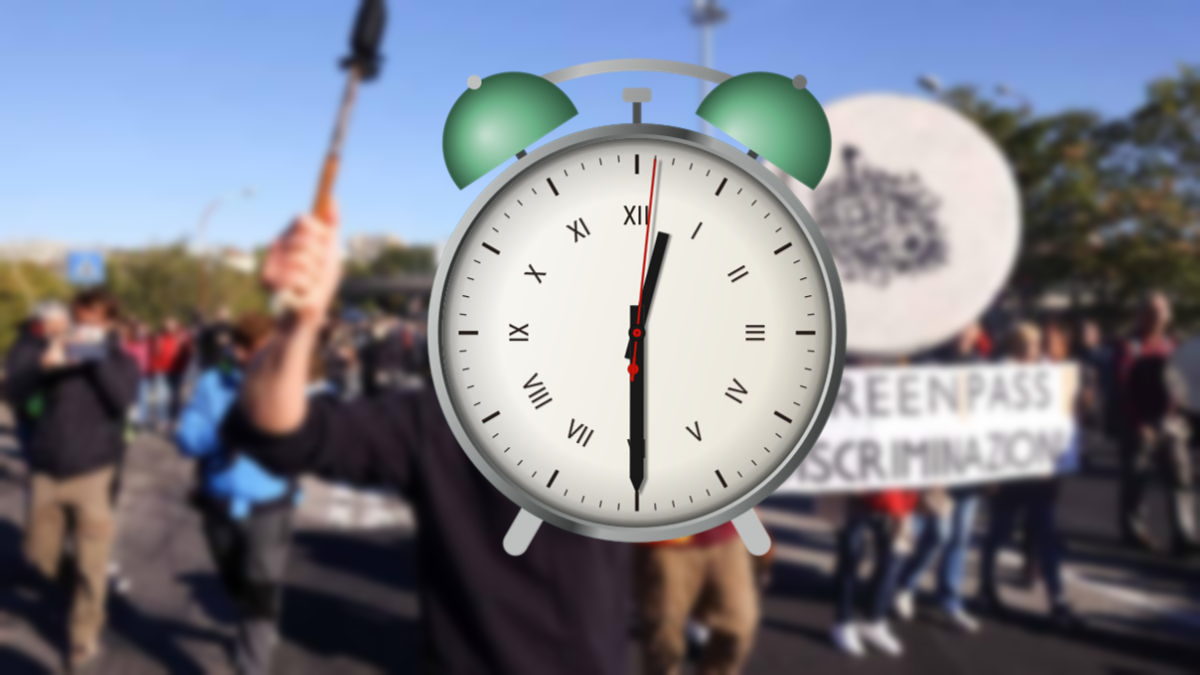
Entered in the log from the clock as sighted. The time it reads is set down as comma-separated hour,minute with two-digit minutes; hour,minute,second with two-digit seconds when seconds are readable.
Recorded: 12,30,01
